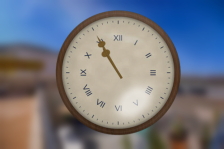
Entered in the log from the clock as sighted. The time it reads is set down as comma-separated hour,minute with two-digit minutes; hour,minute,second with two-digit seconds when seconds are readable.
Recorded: 10,55
